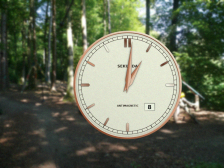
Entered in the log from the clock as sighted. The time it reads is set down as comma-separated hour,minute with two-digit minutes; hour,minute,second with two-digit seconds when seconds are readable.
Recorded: 1,01
